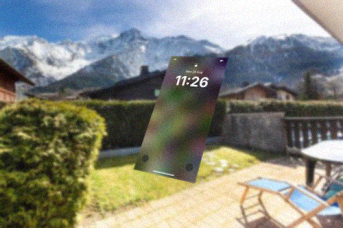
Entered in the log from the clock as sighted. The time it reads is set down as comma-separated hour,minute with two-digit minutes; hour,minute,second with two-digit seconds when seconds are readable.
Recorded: 11,26
